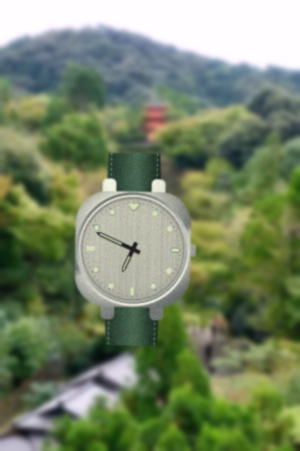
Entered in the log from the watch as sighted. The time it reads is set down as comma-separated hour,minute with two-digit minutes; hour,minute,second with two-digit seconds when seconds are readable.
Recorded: 6,49
